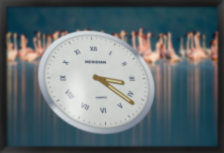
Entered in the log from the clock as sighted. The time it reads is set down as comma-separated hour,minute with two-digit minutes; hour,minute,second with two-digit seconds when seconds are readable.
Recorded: 3,22
